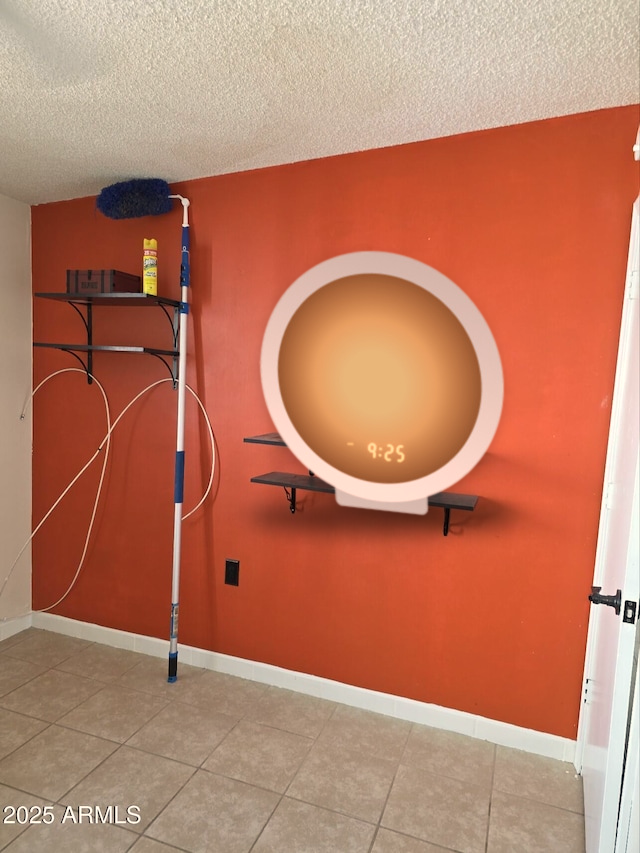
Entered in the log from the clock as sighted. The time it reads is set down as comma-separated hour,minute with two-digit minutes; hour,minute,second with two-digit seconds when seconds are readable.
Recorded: 9,25
